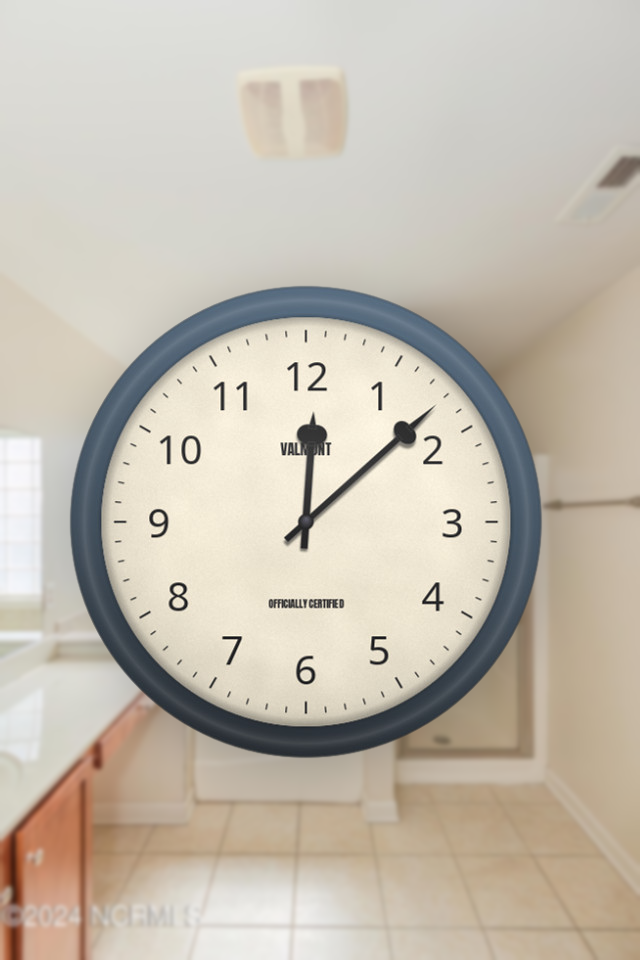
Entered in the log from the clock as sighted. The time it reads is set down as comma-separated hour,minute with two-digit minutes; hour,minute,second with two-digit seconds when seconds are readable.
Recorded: 12,08
